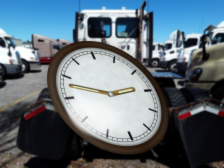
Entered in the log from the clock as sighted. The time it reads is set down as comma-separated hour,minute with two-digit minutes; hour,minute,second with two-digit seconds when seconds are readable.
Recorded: 2,48
